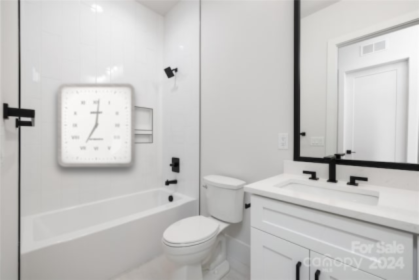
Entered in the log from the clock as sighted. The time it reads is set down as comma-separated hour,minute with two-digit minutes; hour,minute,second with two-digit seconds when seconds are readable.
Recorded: 7,01
